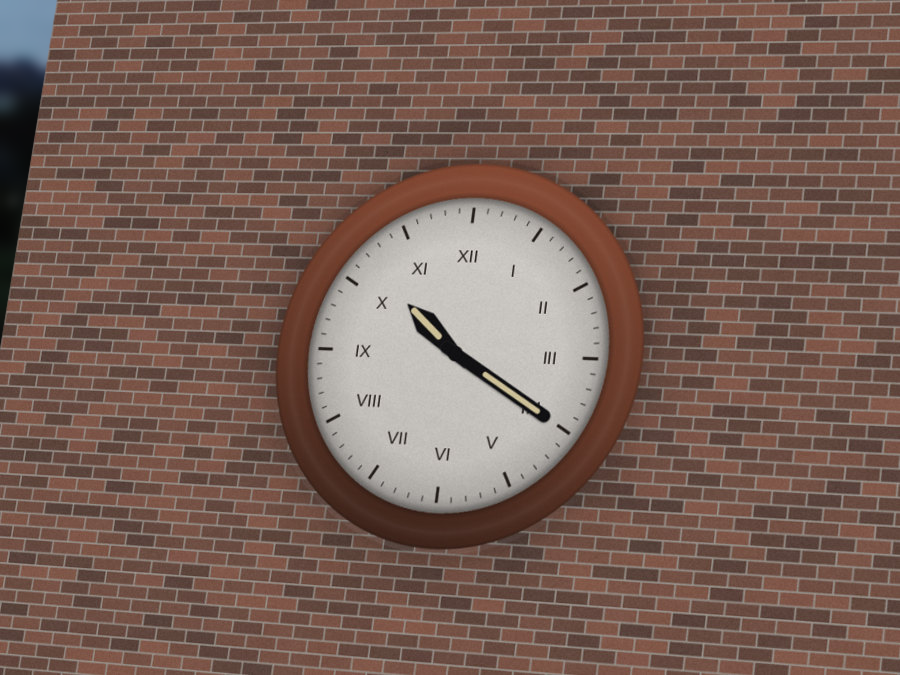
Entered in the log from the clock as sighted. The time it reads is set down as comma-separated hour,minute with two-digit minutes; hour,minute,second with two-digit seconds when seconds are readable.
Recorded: 10,20
